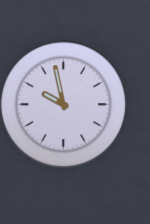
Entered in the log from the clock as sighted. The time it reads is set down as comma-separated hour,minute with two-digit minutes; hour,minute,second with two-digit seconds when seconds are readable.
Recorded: 9,58
